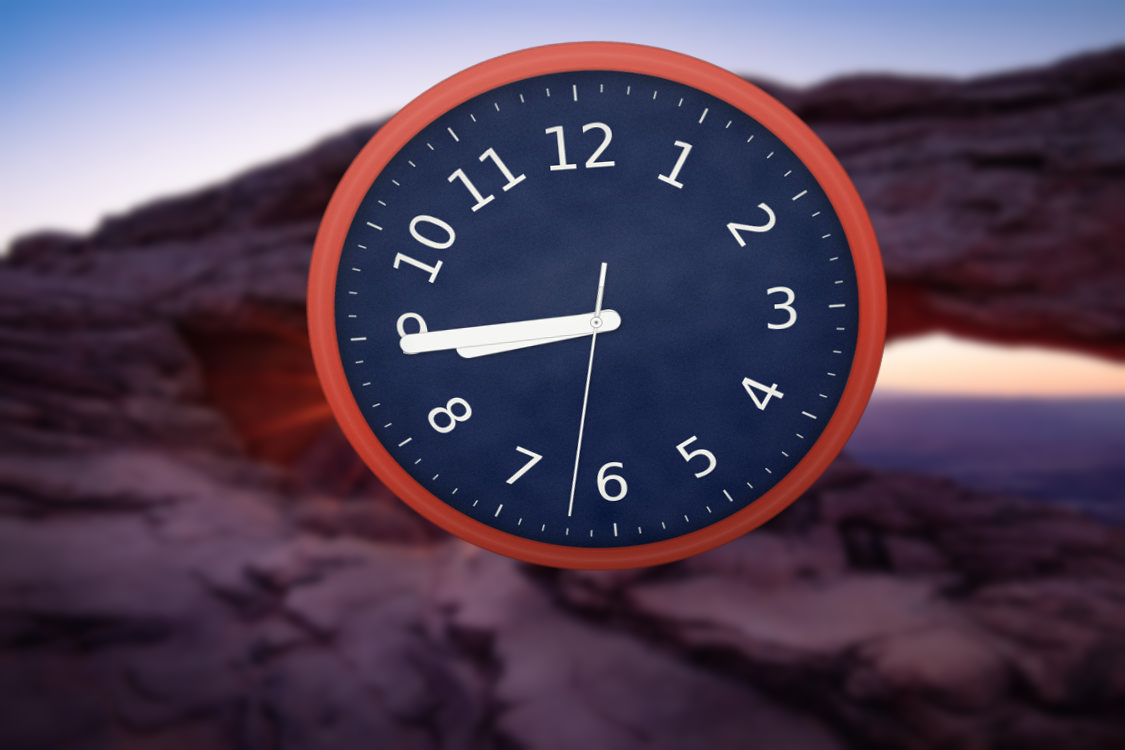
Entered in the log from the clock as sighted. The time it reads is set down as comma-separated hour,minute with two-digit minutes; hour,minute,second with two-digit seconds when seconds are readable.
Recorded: 8,44,32
